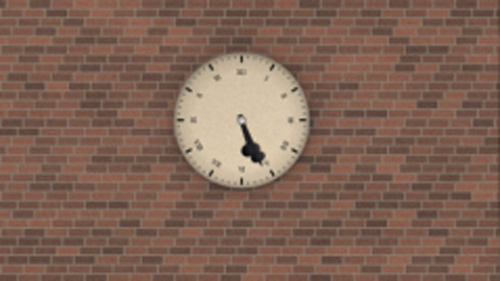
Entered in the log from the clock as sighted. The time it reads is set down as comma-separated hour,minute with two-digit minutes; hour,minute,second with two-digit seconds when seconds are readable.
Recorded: 5,26
